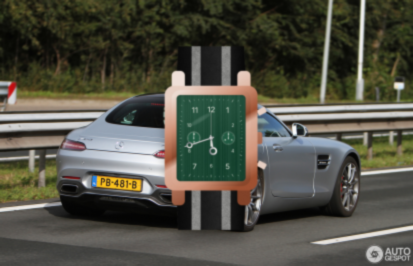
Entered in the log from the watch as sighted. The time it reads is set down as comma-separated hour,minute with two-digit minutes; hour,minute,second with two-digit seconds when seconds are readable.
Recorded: 5,42
